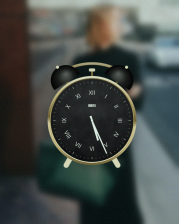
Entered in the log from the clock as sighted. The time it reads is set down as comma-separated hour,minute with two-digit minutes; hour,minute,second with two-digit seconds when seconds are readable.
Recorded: 5,26
